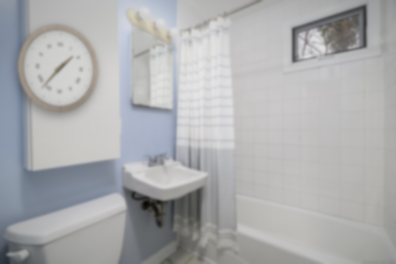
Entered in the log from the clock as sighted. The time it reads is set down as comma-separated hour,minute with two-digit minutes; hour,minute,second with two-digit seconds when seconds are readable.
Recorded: 1,37
